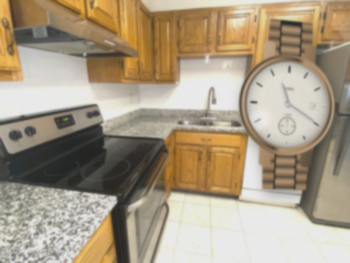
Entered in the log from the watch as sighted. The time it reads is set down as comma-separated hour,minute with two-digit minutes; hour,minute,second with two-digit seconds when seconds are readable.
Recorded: 11,20
